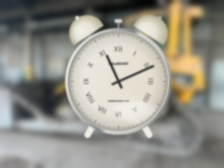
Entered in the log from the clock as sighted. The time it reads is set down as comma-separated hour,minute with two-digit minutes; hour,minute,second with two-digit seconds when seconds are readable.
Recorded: 11,11
